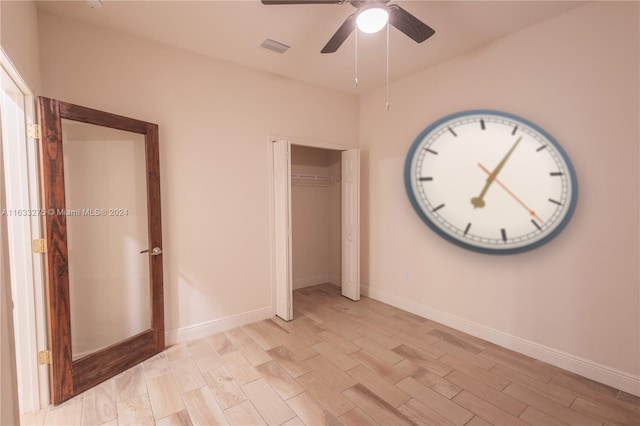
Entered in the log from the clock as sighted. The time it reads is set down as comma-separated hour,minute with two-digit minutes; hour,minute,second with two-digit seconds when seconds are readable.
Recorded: 7,06,24
